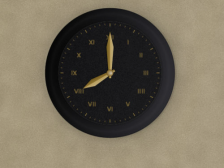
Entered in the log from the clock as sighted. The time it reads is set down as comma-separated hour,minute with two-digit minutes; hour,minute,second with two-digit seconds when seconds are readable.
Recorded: 8,00
